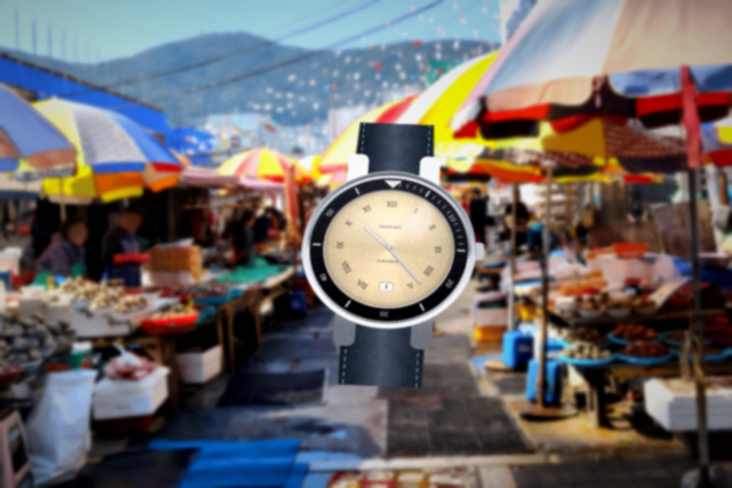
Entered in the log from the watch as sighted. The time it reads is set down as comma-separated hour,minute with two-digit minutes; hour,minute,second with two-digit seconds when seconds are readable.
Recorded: 10,23
